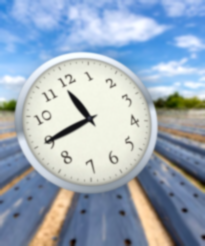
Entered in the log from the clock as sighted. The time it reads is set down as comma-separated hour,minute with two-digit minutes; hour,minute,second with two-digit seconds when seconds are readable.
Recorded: 11,45
